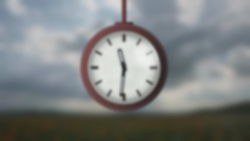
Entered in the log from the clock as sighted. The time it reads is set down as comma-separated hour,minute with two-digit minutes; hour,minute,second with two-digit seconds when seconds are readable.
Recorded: 11,31
